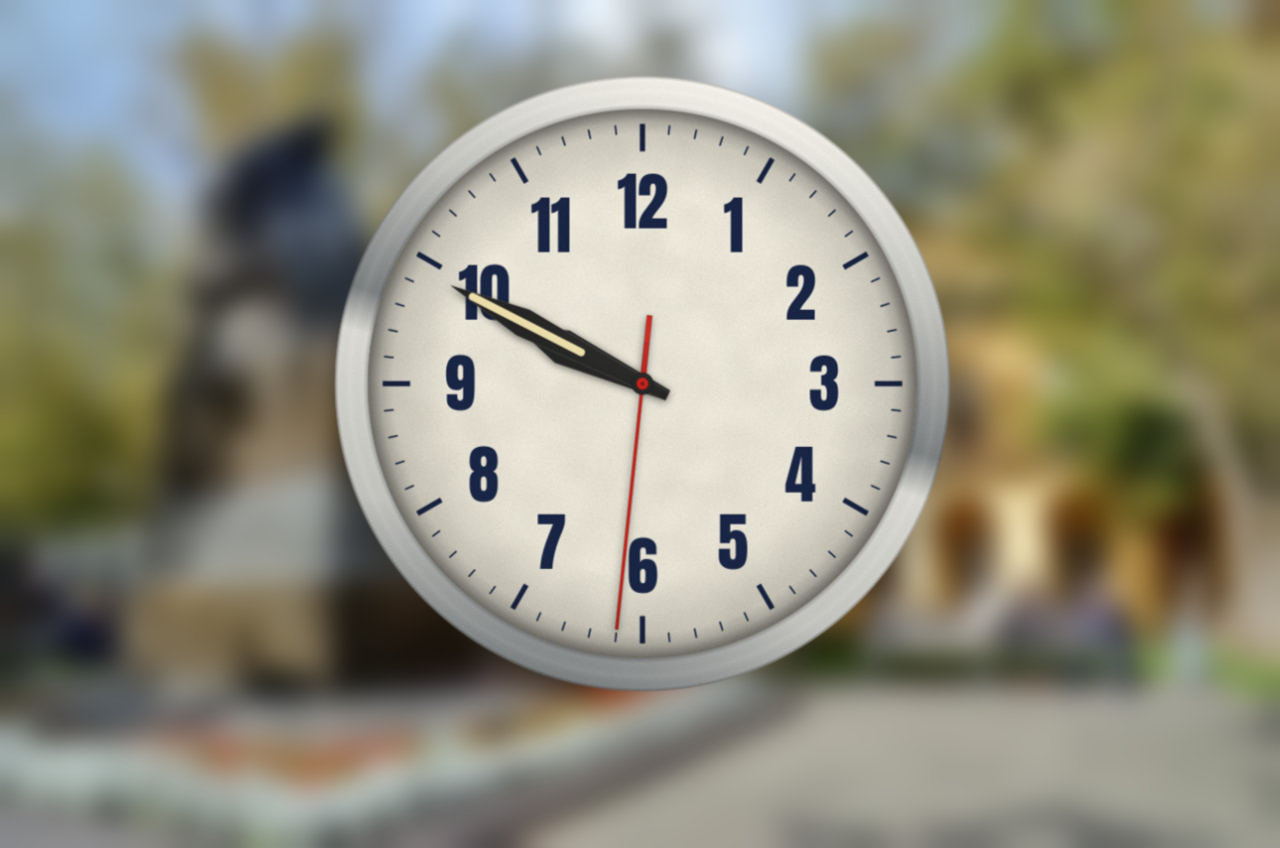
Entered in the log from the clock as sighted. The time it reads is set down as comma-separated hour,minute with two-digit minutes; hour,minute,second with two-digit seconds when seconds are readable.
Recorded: 9,49,31
